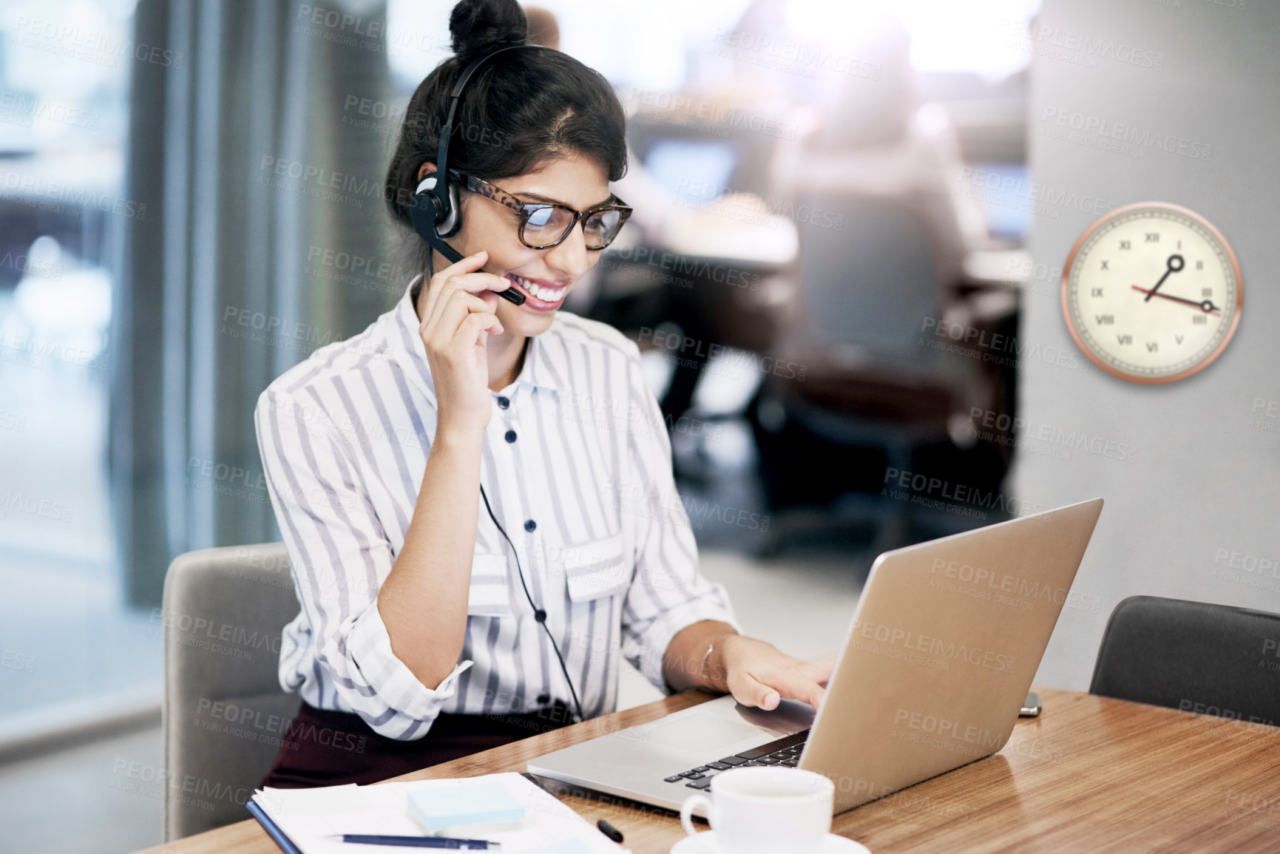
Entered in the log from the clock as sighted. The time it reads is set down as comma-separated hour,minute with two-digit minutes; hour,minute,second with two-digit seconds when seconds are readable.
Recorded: 1,17,18
